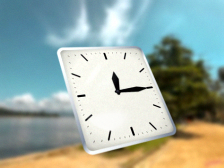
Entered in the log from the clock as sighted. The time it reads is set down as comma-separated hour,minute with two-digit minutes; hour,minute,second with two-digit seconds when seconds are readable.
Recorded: 12,15
